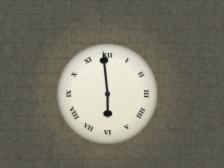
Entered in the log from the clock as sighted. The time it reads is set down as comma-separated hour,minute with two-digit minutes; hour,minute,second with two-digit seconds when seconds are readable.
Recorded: 5,59
